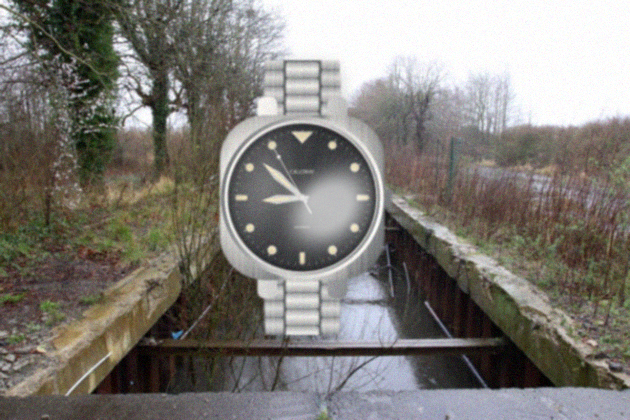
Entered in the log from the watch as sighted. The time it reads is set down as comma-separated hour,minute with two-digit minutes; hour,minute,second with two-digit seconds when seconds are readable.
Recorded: 8,51,55
